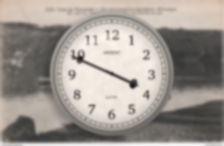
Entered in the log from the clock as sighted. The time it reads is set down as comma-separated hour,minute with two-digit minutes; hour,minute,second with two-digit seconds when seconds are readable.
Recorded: 3,49
